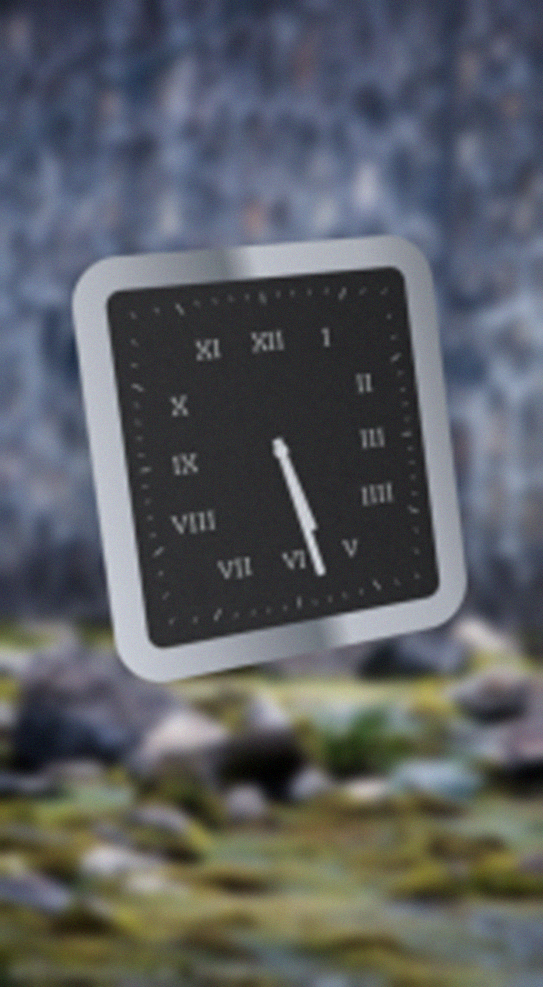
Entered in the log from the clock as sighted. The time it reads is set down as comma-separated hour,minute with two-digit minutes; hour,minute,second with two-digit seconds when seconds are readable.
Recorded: 5,28
